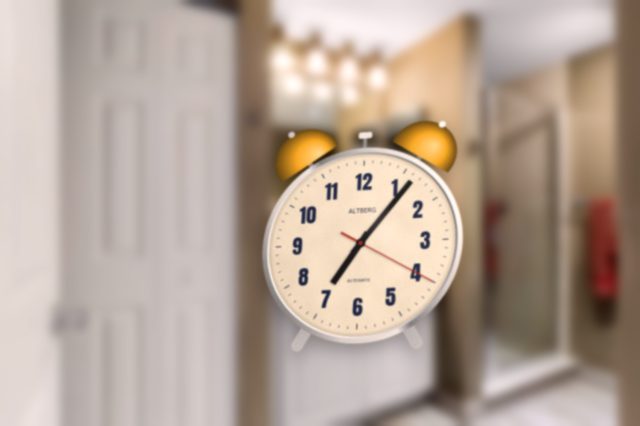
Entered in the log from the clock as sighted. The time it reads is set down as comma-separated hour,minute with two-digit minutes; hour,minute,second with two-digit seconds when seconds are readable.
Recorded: 7,06,20
